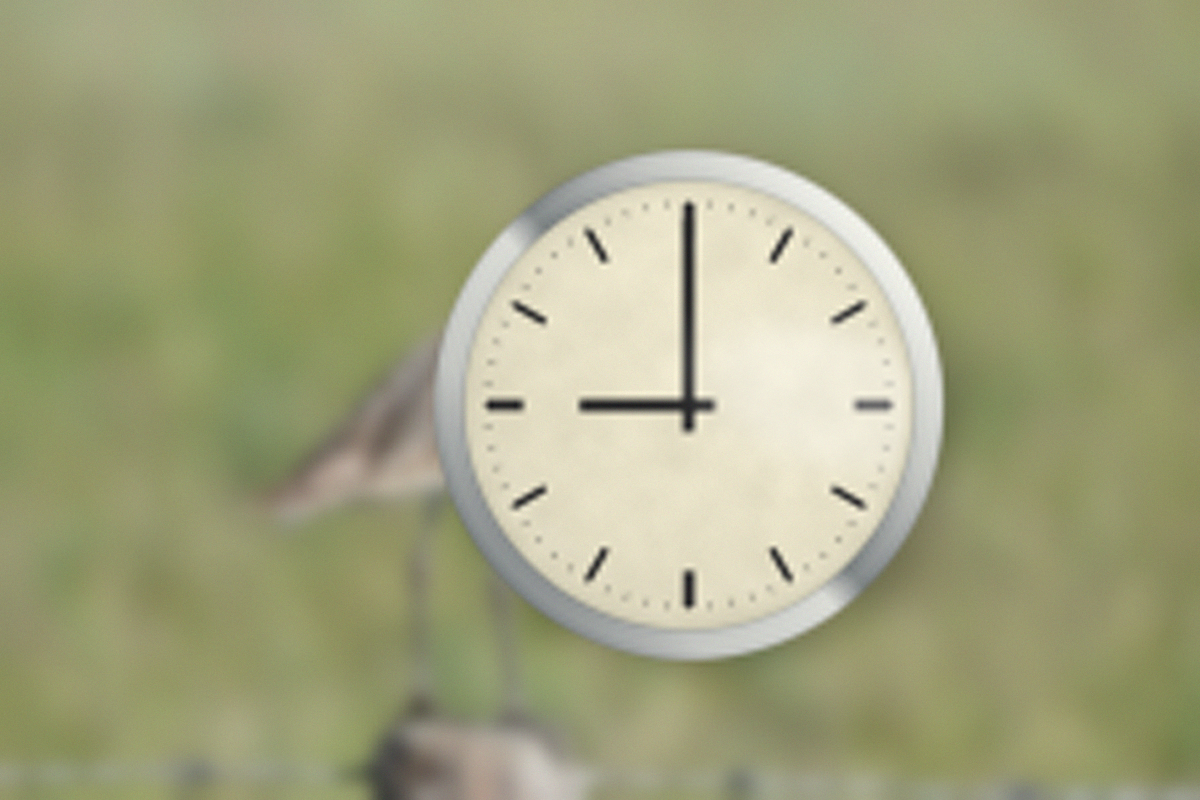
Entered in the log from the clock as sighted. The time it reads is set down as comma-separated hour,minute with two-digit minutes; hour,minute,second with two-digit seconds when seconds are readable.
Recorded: 9,00
